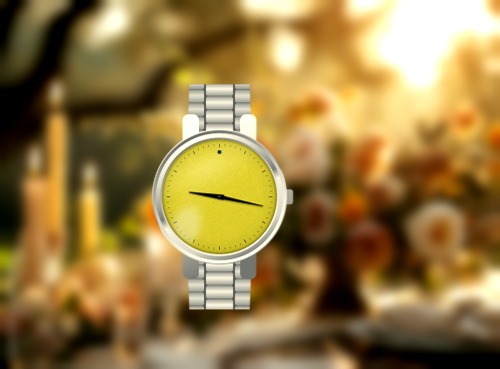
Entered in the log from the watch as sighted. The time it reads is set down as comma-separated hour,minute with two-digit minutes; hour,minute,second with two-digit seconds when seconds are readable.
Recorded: 9,17
